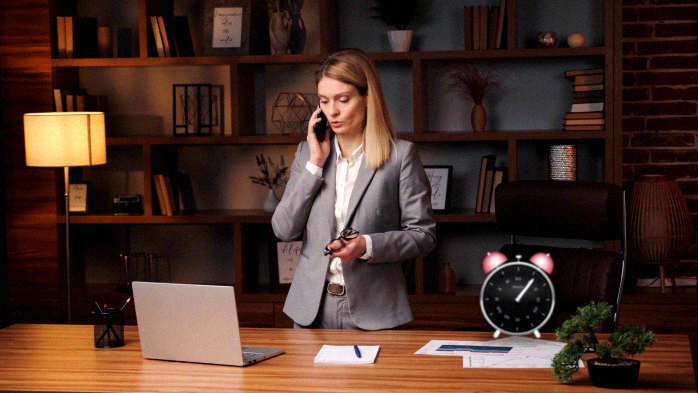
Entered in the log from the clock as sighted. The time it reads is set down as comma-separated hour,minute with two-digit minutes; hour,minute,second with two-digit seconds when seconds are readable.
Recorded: 1,06
